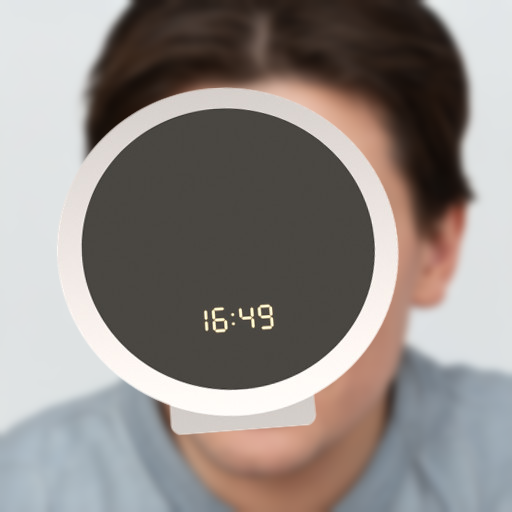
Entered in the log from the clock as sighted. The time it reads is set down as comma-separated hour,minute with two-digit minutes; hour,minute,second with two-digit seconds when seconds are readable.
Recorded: 16,49
